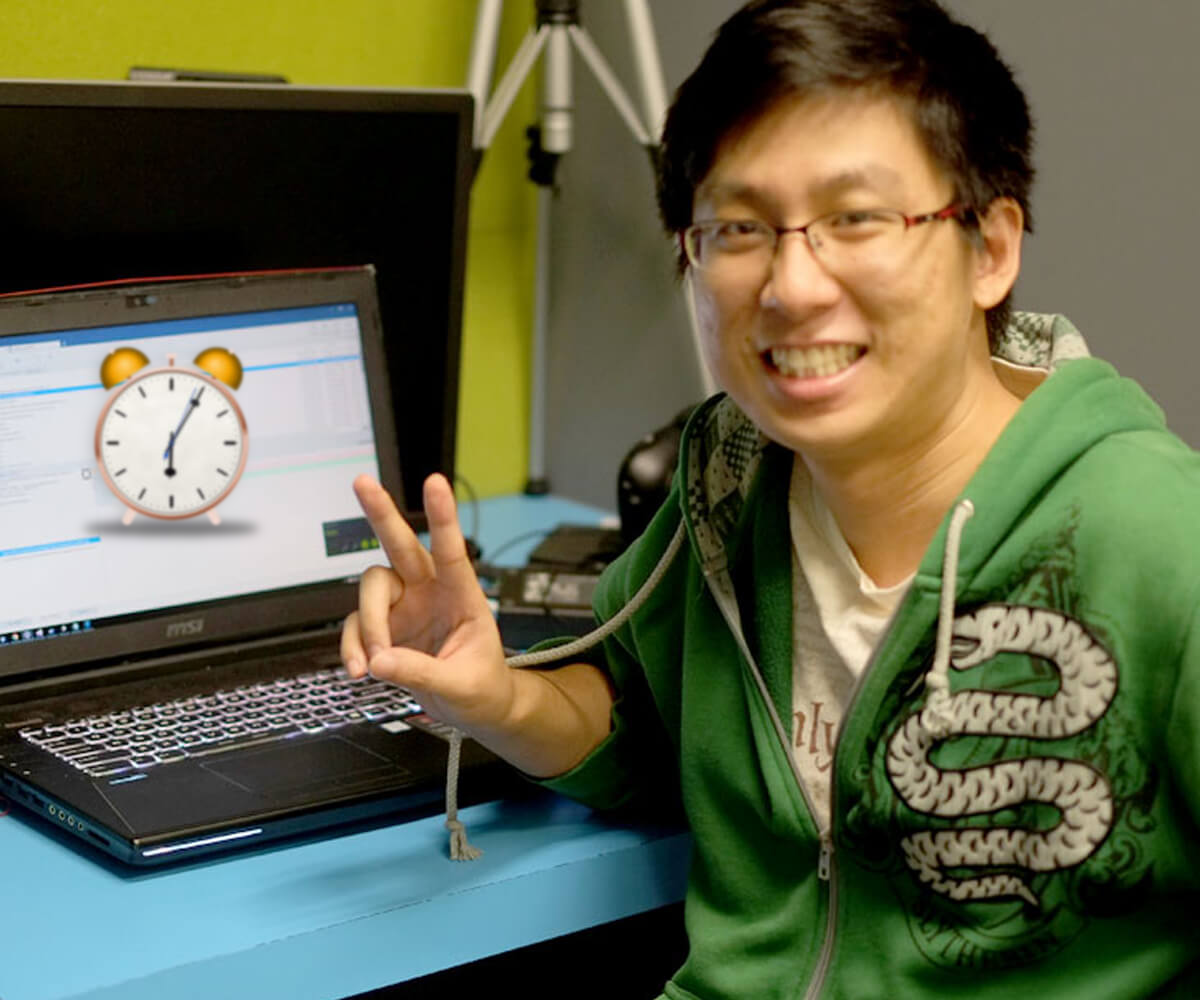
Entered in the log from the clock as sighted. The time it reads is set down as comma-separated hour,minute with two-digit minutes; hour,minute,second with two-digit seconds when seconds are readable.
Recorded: 6,05,04
